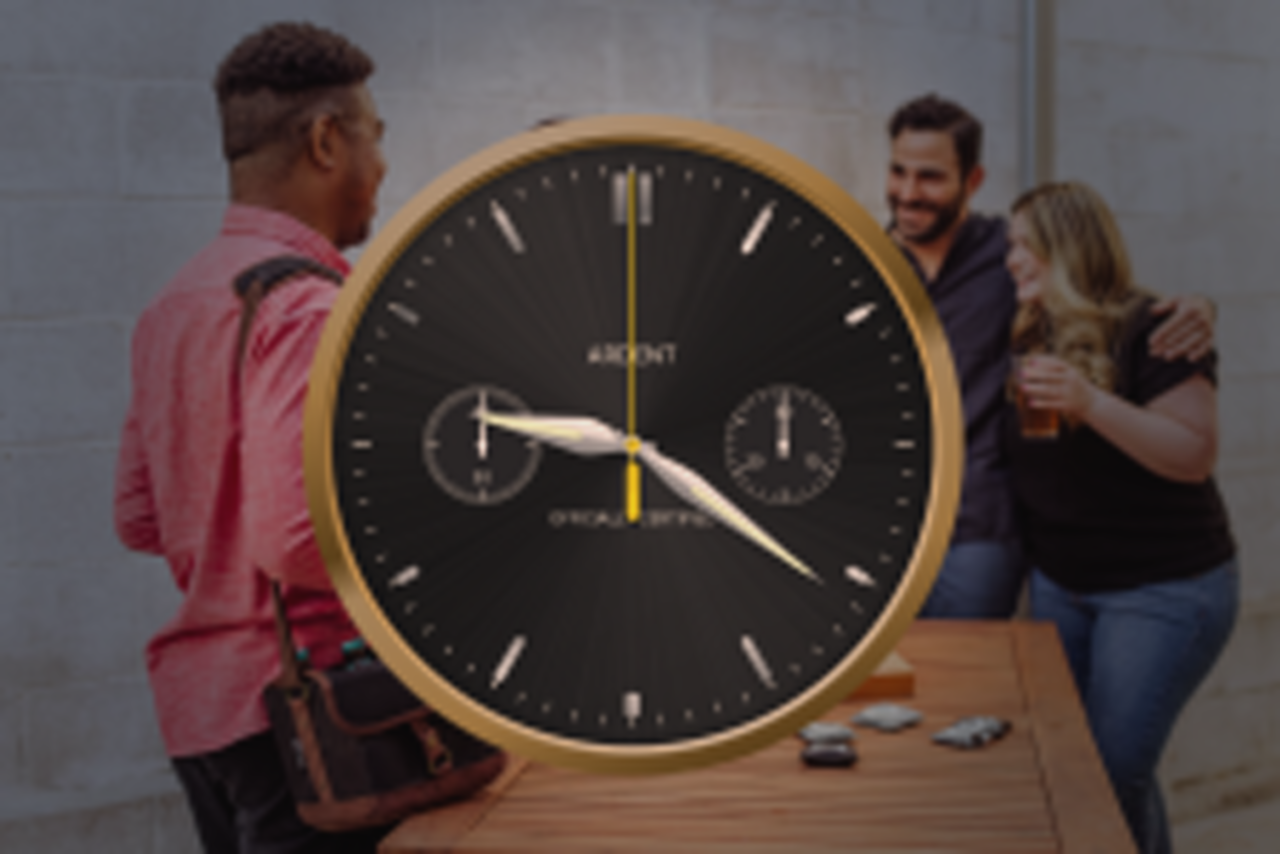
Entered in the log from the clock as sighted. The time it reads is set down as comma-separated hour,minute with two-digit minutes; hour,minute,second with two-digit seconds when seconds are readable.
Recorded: 9,21
